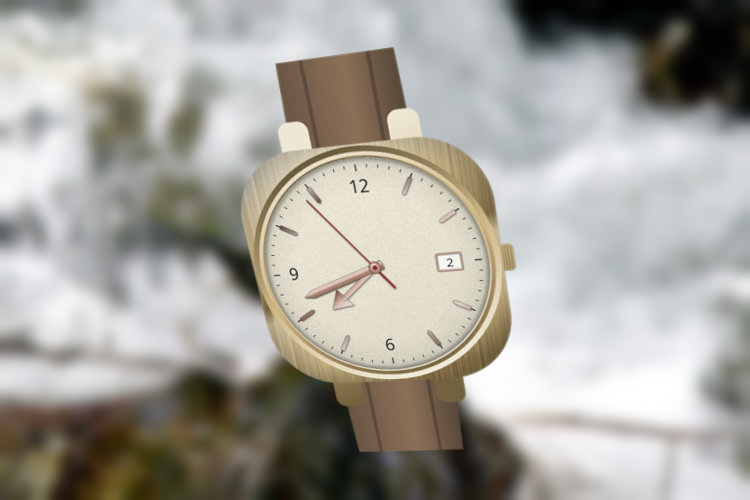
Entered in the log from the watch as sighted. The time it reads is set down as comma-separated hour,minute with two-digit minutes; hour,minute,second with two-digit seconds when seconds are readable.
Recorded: 7,41,54
